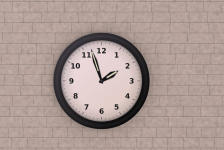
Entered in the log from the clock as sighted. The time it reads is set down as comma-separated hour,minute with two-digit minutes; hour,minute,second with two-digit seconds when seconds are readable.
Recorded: 1,57
